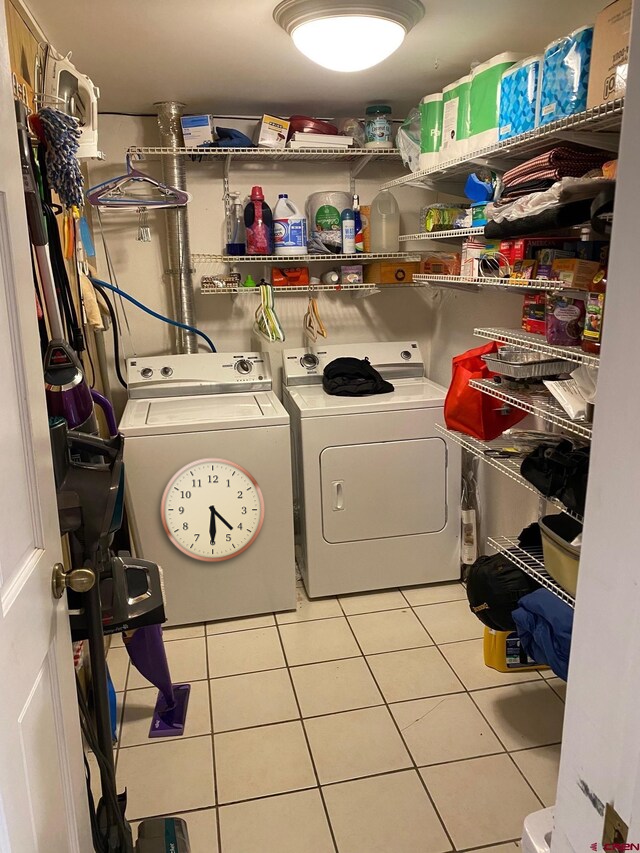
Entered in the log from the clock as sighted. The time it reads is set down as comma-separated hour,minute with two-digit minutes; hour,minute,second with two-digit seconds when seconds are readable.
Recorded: 4,30
